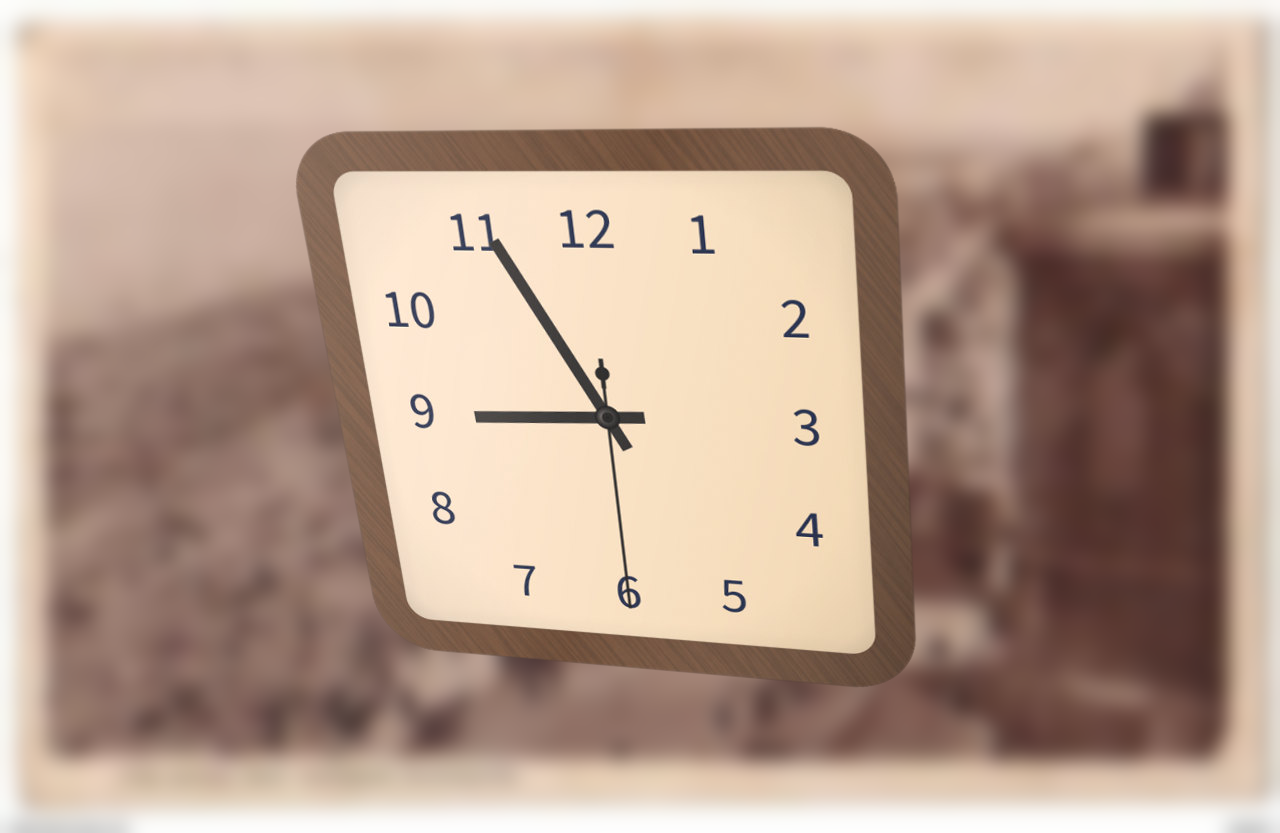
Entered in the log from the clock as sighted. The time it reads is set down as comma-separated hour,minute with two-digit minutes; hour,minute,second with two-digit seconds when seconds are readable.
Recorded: 8,55,30
